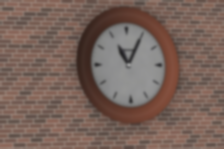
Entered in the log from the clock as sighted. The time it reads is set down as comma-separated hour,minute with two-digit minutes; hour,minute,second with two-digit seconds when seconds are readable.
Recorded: 11,05
